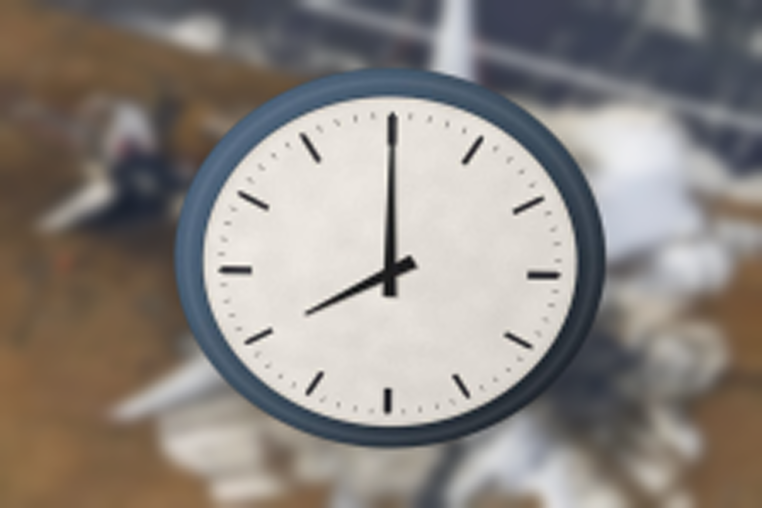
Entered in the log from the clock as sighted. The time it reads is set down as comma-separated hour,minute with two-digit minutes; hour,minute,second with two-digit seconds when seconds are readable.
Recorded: 8,00
